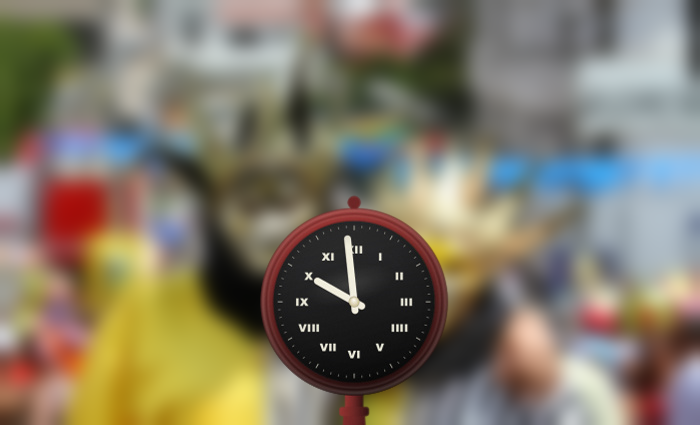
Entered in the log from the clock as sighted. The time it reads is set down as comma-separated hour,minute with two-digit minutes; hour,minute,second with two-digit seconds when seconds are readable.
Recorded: 9,59
